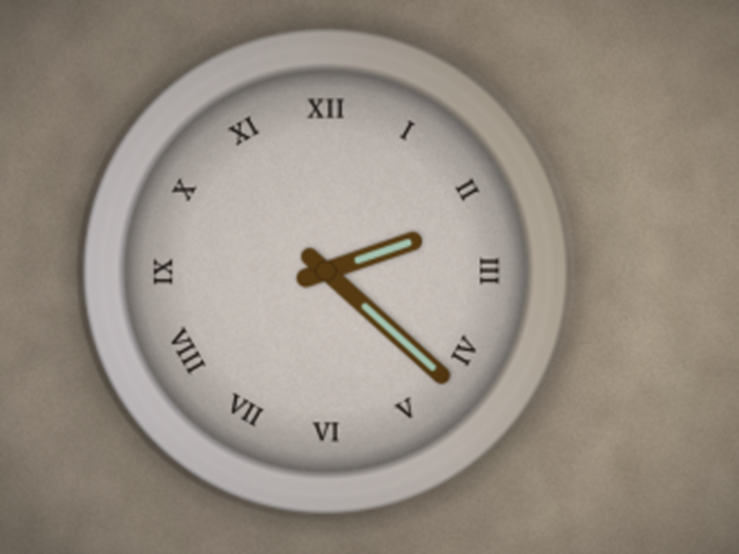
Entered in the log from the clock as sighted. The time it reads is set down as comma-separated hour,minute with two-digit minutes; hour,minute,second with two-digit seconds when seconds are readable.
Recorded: 2,22
